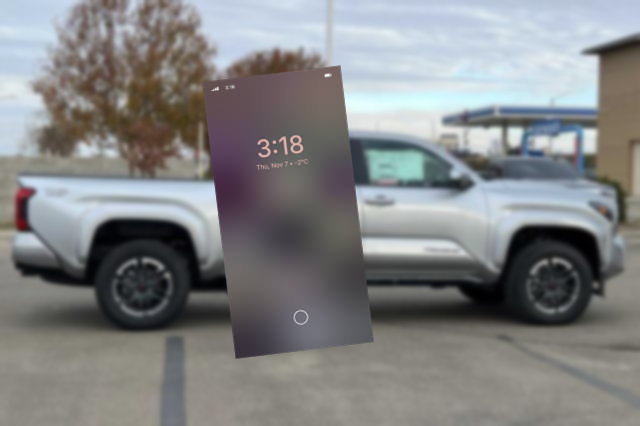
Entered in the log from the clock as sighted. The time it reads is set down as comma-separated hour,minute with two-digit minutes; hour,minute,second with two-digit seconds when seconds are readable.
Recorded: 3,18
